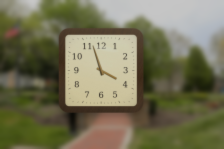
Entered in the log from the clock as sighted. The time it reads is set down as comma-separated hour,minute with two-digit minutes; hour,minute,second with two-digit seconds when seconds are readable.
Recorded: 3,57
